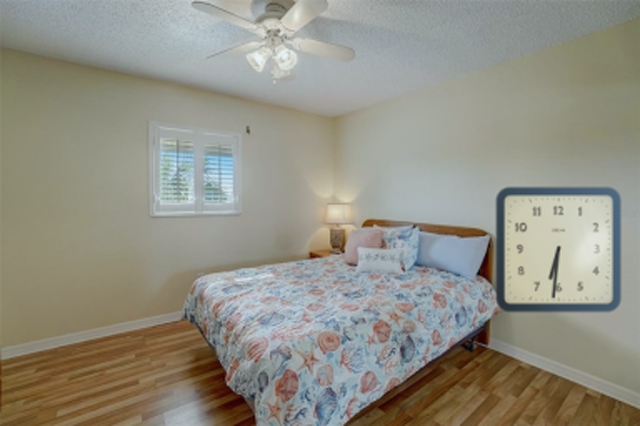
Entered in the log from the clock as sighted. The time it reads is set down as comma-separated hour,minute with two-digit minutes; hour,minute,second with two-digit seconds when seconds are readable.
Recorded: 6,31
